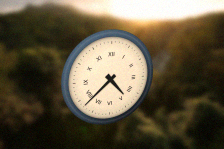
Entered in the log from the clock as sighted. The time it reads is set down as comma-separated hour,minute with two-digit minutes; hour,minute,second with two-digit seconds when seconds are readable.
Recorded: 4,38
